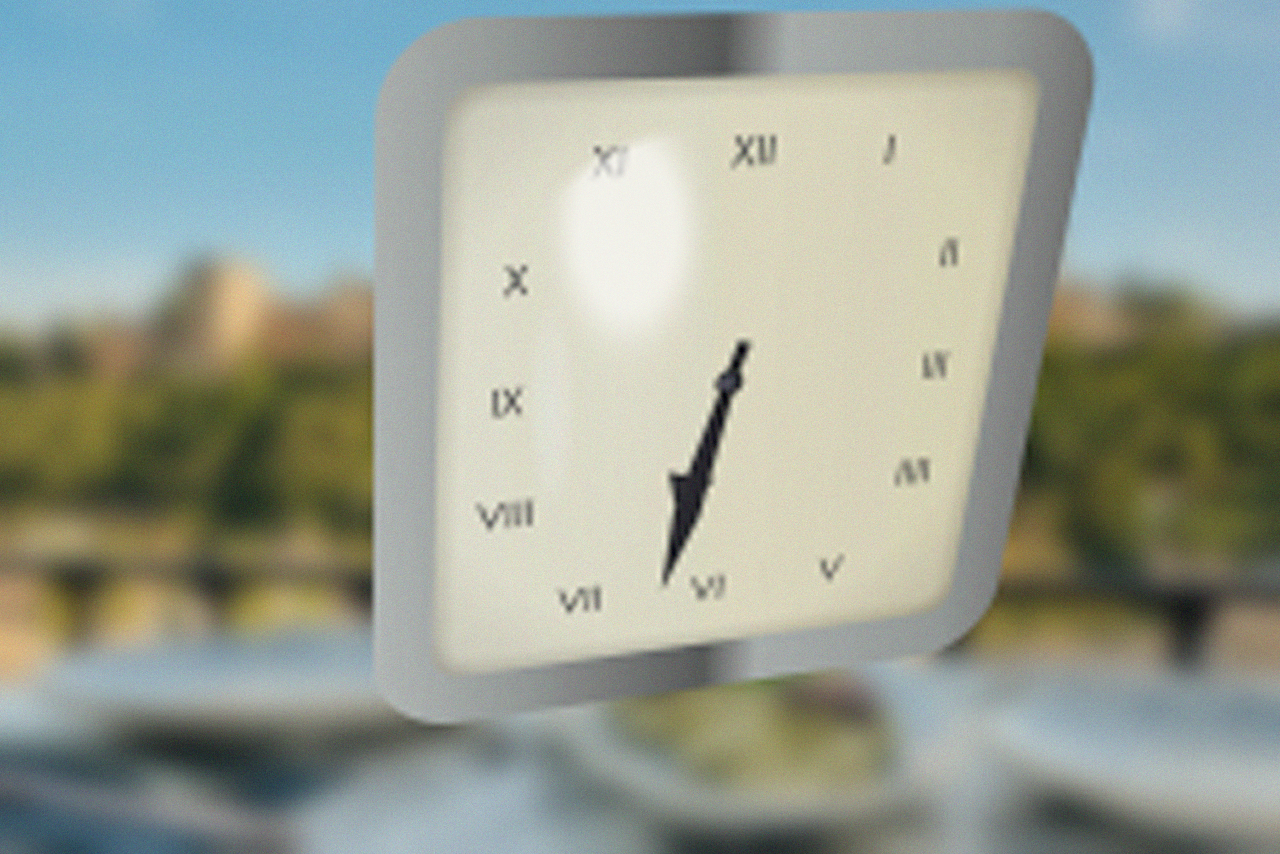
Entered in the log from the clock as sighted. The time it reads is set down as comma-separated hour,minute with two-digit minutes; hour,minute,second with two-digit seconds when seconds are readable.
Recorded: 6,32
